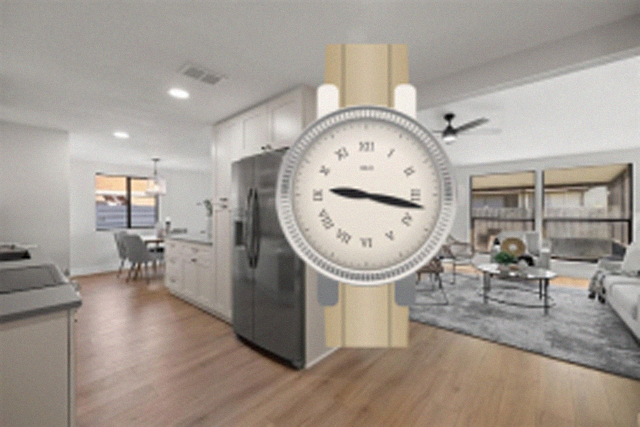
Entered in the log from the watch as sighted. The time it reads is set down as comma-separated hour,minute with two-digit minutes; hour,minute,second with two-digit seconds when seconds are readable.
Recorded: 9,17
